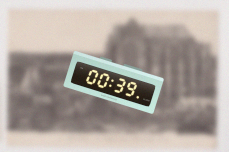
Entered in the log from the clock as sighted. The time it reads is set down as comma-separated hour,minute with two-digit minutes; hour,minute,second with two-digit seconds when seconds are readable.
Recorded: 0,39
